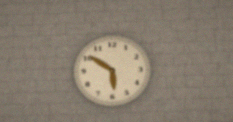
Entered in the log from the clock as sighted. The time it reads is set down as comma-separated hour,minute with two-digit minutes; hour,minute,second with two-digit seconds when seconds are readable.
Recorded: 5,51
